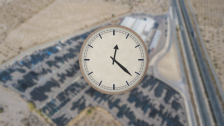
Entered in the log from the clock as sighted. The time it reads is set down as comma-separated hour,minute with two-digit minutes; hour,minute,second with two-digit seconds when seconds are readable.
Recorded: 12,22
